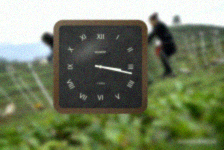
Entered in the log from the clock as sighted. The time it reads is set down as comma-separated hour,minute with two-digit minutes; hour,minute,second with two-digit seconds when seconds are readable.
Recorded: 3,17
